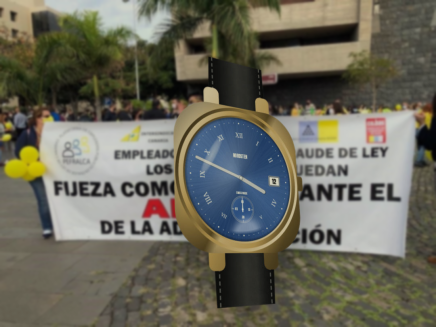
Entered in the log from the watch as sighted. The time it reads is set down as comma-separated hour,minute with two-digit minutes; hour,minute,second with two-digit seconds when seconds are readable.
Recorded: 3,48
